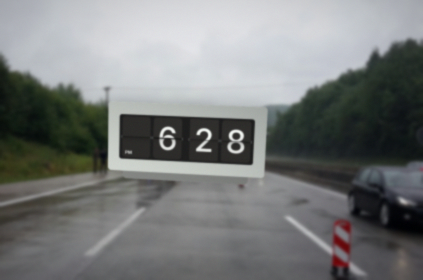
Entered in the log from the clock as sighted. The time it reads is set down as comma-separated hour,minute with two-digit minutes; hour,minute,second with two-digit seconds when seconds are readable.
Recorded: 6,28
